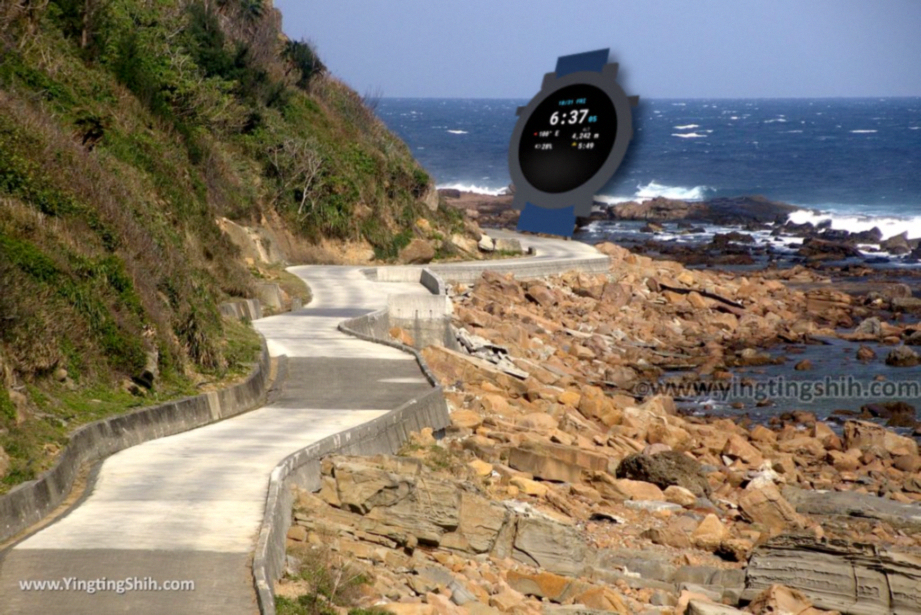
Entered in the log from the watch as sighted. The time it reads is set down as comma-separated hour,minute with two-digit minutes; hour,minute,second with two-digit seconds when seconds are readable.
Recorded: 6,37
